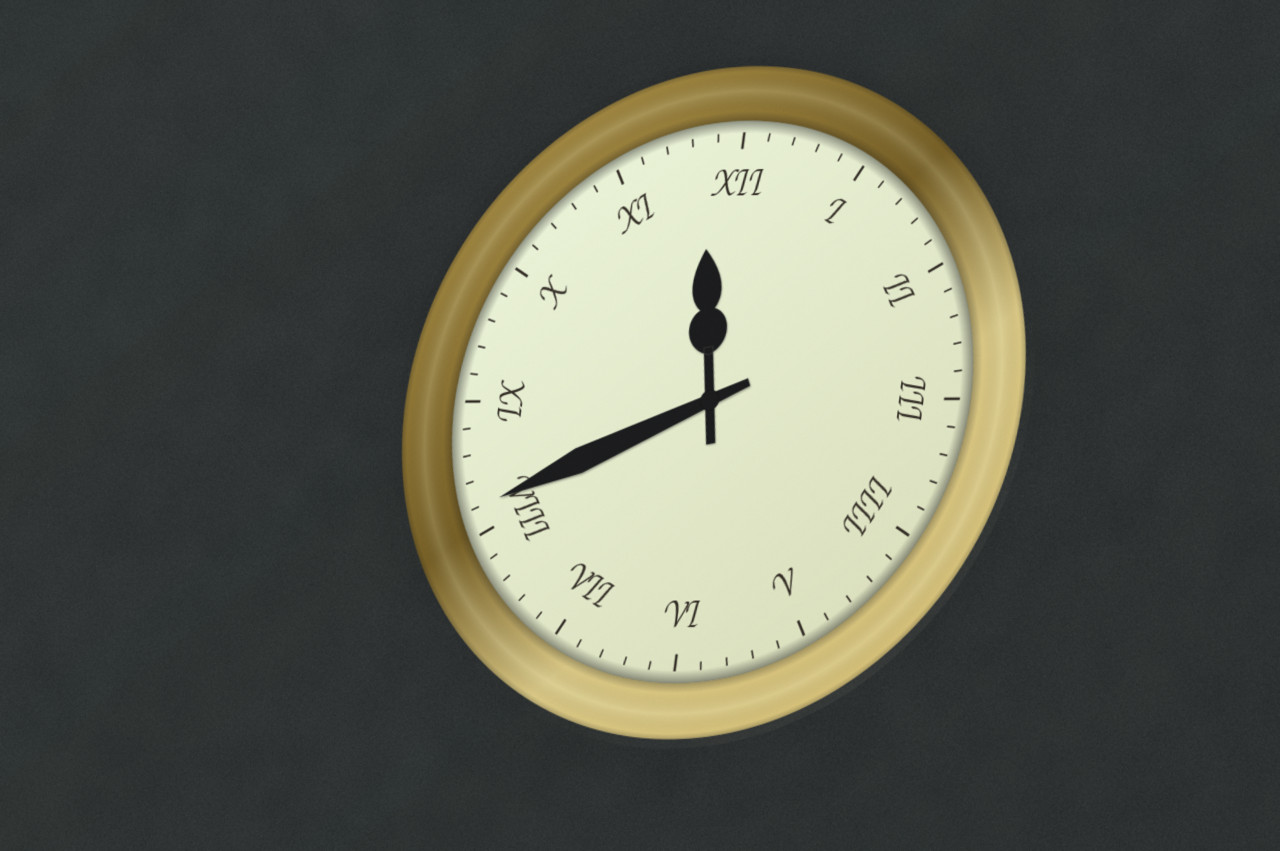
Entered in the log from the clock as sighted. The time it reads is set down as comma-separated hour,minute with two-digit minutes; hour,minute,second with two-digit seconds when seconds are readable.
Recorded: 11,41
